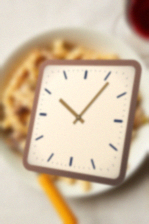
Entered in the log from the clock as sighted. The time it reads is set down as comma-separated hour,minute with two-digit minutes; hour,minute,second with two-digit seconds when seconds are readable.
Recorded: 10,06
